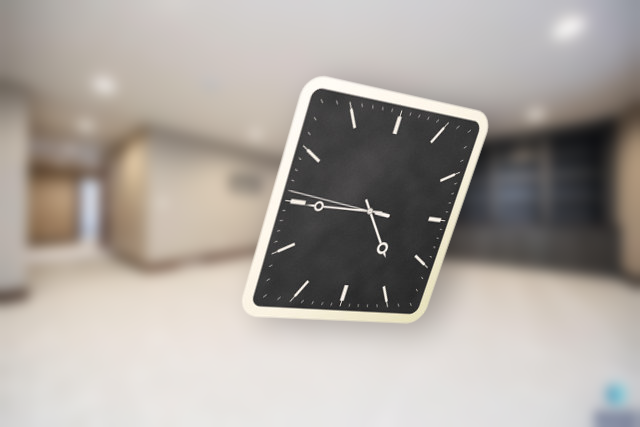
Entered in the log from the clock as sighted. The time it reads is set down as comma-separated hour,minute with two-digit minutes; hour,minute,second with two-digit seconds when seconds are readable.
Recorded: 4,44,46
